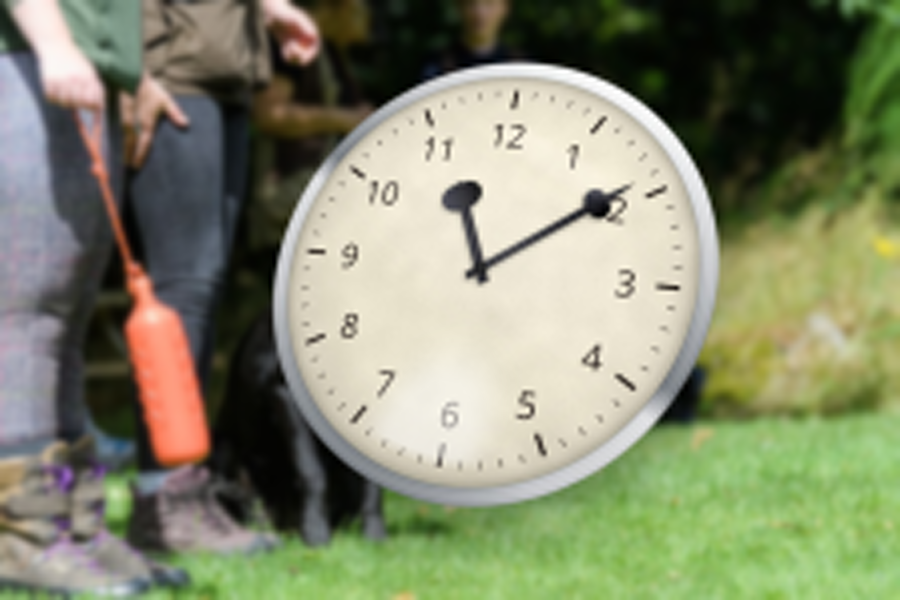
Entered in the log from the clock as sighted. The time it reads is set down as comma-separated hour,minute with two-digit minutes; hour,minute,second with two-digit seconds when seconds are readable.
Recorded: 11,09
